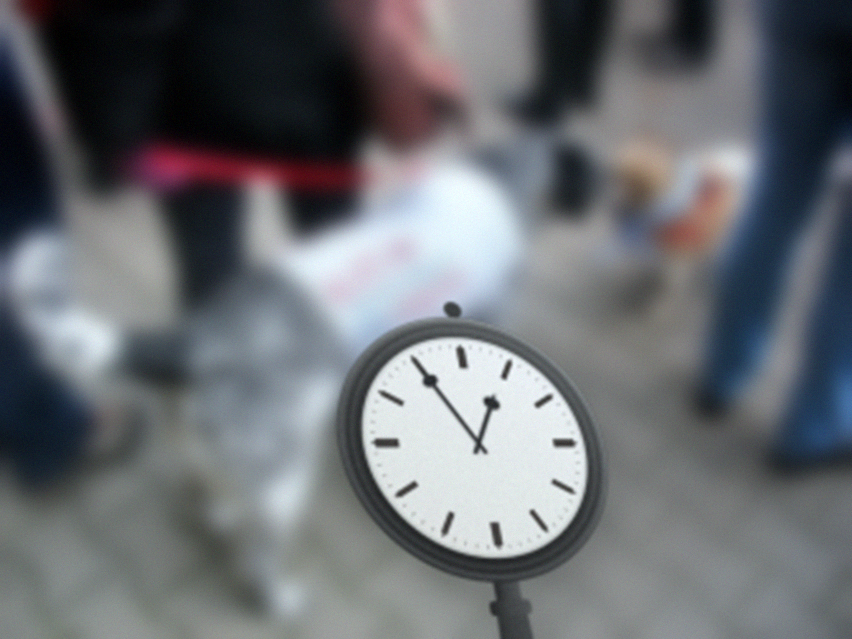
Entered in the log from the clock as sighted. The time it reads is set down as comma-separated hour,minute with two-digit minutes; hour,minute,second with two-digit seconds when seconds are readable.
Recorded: 12,55
